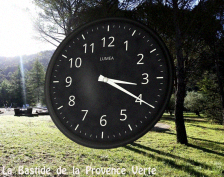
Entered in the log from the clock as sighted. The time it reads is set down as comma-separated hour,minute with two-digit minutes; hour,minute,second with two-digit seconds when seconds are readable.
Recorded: 3,20
